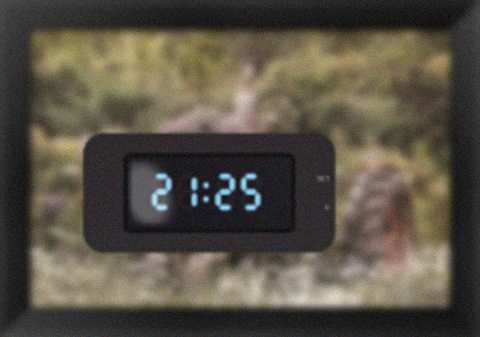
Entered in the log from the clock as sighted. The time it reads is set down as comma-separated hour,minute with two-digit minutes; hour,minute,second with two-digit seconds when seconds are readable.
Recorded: 21,25
